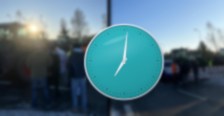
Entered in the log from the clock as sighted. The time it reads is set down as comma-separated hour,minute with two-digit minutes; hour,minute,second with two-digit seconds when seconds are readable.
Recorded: 7,01
